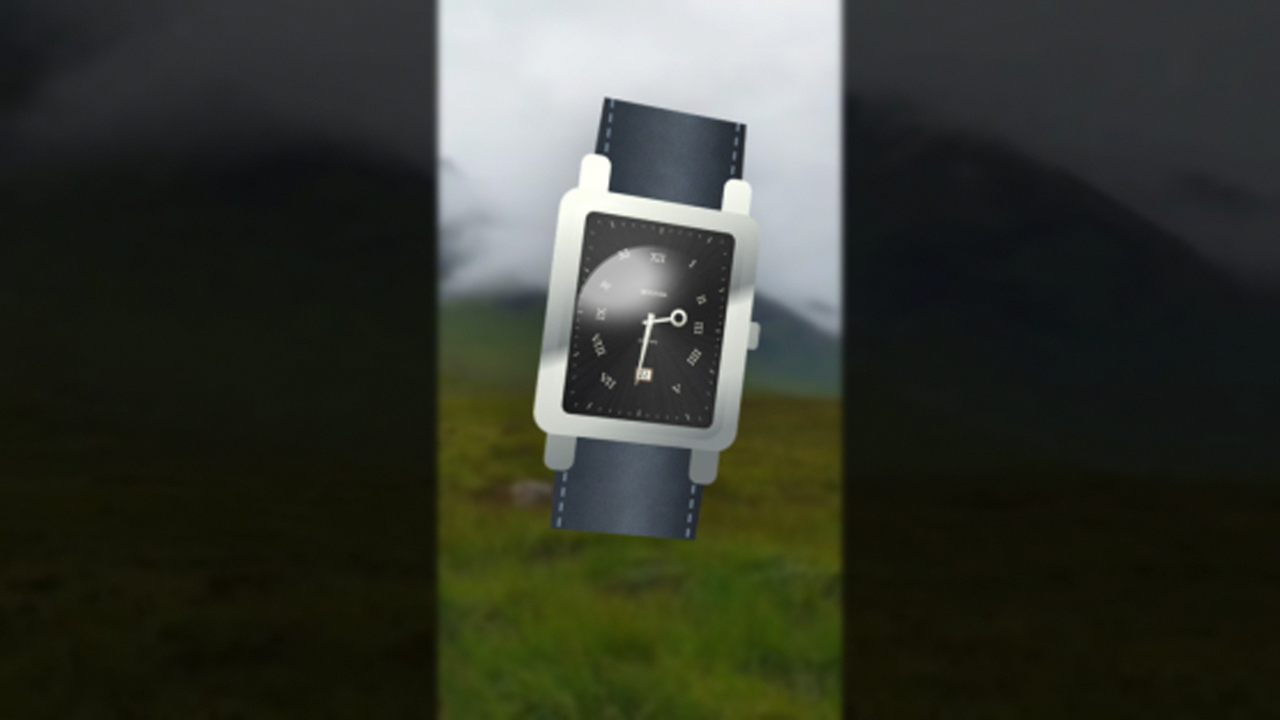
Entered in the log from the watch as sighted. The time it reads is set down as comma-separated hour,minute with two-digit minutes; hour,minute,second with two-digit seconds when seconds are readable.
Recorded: 2,31
